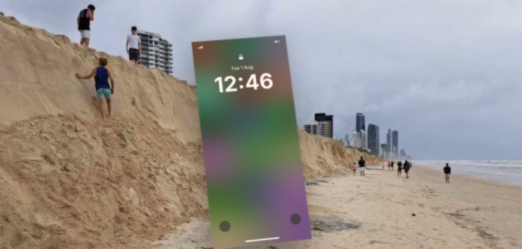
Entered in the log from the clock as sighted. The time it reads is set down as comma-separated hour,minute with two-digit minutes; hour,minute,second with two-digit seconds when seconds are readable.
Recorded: 12,46
